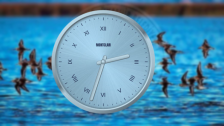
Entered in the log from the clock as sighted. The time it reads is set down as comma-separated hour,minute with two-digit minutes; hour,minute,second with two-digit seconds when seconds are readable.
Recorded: 2,33
